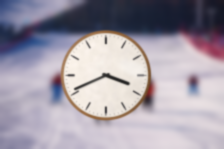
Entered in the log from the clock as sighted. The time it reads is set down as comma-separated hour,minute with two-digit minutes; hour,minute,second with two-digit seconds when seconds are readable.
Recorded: 3,41
